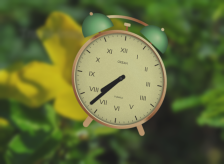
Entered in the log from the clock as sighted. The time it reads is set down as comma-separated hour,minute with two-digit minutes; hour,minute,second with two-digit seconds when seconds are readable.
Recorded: 7,37
